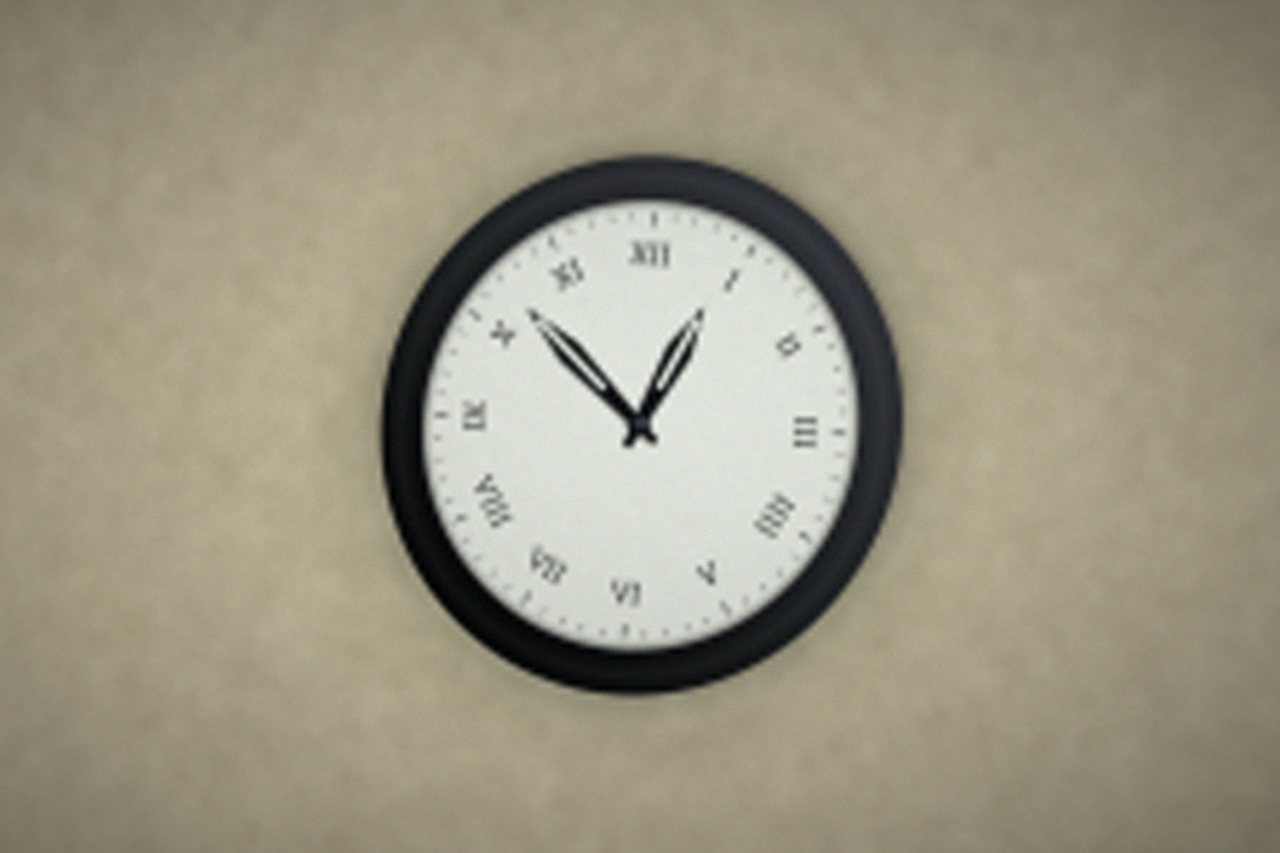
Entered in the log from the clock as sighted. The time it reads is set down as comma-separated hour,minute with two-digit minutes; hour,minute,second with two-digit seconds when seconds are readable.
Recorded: 12,52
